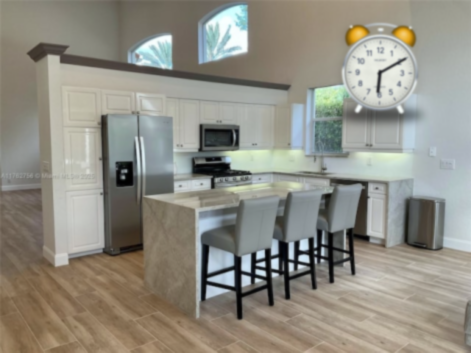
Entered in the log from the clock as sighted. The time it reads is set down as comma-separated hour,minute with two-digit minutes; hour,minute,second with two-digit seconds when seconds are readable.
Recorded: 6,10
